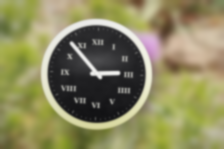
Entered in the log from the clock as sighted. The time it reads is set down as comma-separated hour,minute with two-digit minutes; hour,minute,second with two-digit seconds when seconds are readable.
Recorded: 2,53
